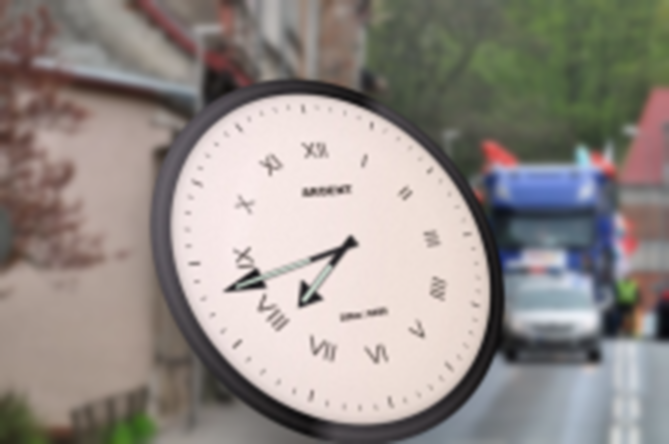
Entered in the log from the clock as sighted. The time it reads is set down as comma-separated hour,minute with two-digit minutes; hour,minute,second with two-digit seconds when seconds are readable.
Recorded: 7,43
